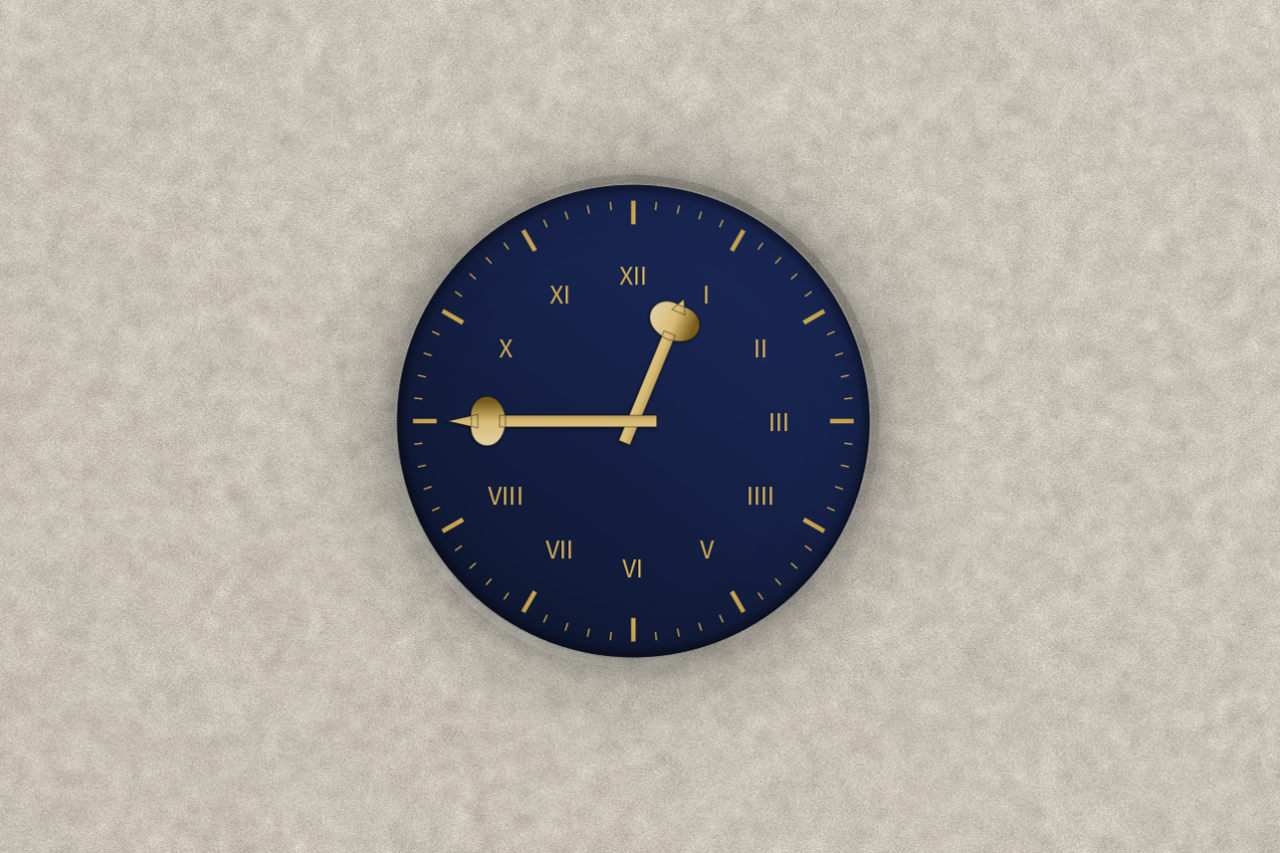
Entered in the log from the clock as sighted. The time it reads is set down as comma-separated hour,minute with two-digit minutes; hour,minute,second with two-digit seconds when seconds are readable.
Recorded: 12,45
